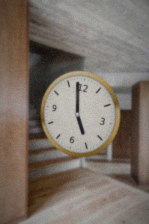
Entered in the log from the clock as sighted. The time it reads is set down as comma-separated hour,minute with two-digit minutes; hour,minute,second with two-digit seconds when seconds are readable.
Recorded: 4,58
